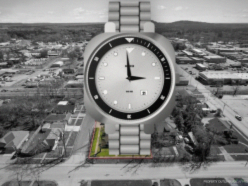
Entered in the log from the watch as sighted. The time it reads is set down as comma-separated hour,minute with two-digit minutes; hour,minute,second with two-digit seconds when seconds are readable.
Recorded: 2,59
